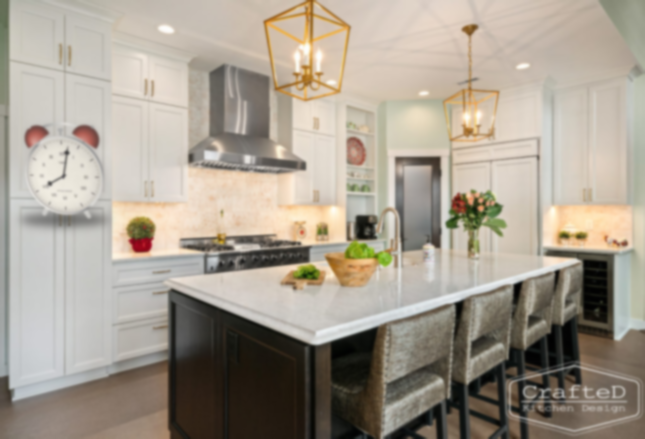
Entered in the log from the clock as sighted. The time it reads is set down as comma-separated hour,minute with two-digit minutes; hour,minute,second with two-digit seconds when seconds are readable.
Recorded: 8,02
